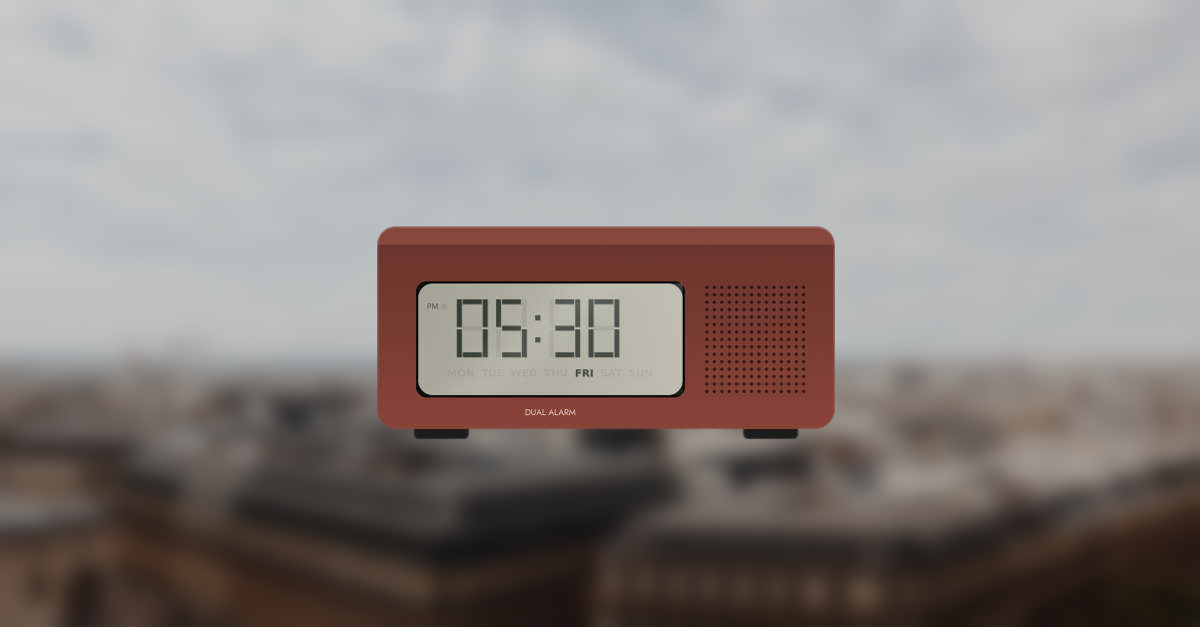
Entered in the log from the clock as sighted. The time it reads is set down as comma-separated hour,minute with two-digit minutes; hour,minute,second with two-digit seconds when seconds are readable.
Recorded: 5,30
